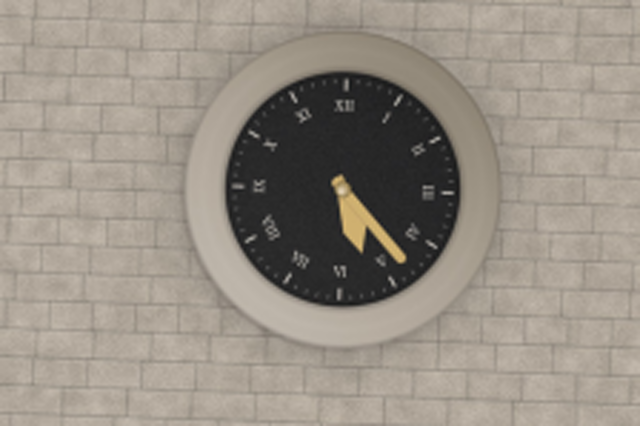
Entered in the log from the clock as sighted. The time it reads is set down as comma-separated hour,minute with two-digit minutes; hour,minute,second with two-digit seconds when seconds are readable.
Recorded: 5,23
